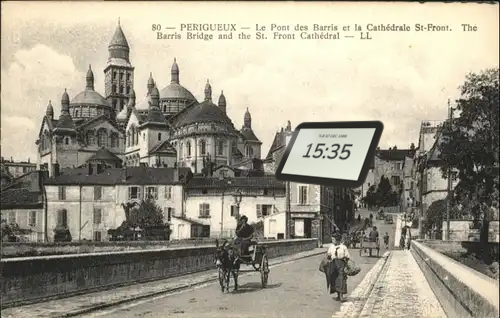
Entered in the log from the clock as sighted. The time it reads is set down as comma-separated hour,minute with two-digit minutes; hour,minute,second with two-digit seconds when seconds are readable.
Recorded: 15,35
